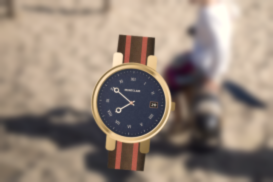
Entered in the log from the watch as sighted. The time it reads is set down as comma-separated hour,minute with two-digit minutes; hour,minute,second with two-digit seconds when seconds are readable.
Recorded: 7,51
